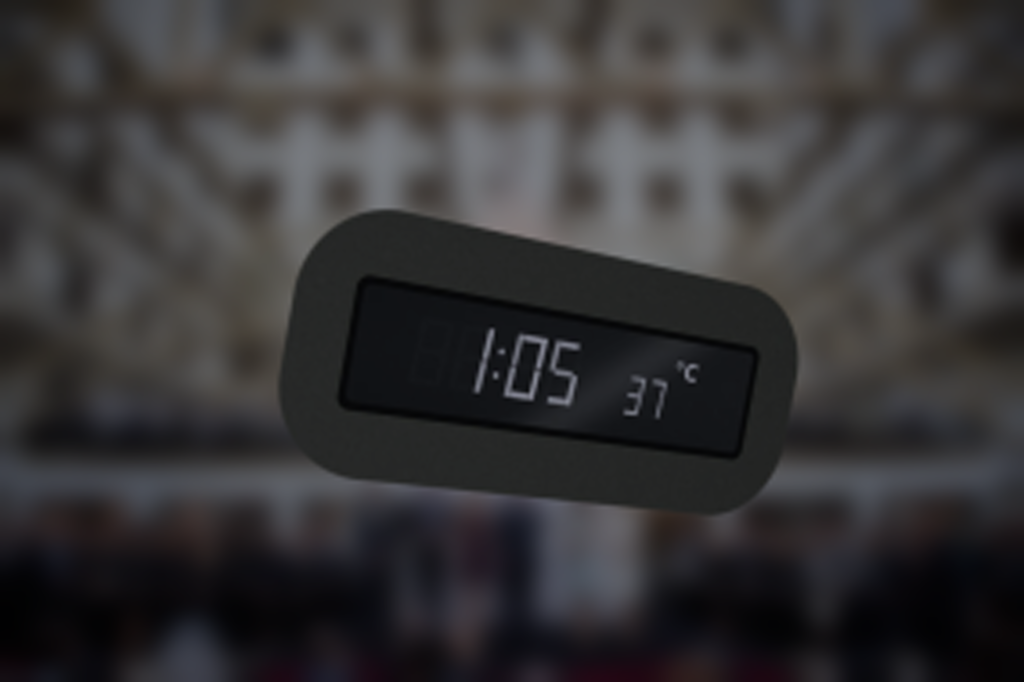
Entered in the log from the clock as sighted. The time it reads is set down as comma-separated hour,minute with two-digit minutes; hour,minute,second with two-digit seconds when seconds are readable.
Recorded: 1,05
